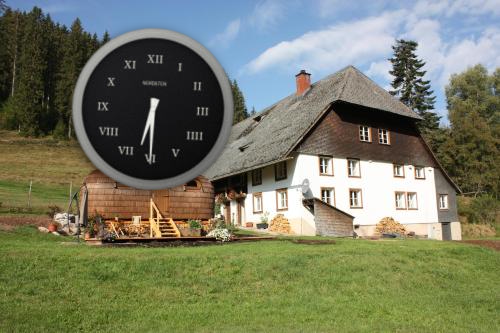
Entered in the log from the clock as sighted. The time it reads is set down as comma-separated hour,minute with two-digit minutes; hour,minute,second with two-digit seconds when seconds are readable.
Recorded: 6,30
